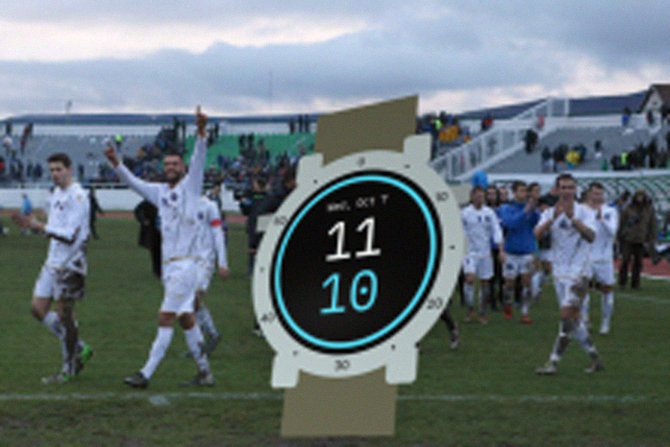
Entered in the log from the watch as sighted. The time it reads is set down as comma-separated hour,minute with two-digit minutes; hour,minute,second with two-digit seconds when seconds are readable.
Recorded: 11,10
